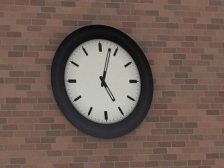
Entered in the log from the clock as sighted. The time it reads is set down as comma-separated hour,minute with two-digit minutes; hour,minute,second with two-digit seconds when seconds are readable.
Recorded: 5,03
